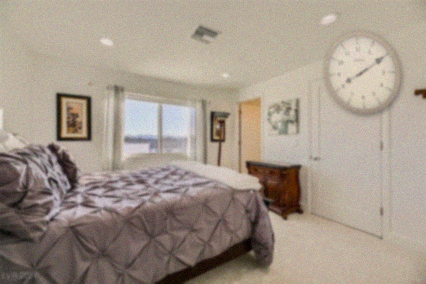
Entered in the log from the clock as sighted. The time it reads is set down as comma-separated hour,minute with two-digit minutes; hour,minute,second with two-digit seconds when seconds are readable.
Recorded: 8,10
